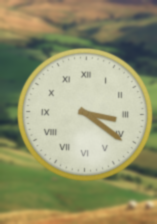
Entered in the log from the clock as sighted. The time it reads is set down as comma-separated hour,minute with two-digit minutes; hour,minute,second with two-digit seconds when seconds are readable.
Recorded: 3,21
